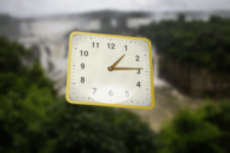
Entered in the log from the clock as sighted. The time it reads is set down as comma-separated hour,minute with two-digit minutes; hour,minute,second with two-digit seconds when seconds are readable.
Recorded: 1,14
